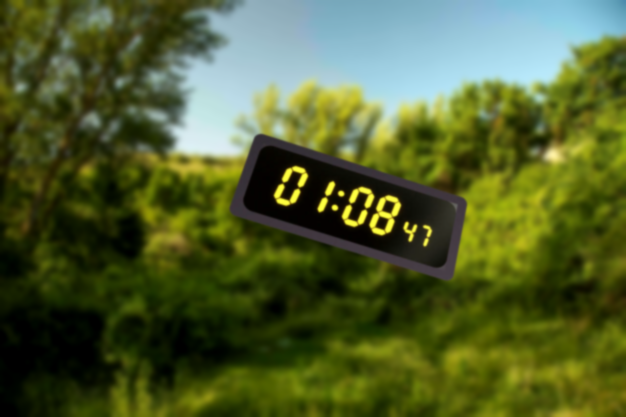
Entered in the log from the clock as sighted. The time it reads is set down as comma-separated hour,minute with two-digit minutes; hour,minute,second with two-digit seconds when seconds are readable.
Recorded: 1,08,47
